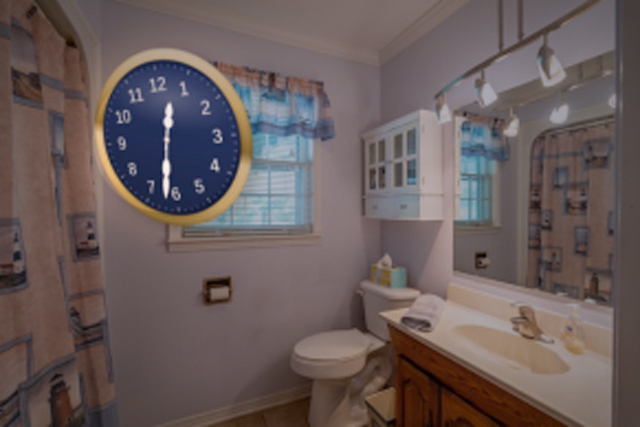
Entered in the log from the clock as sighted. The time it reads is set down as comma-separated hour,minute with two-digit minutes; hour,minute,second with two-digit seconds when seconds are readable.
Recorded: 12,32
